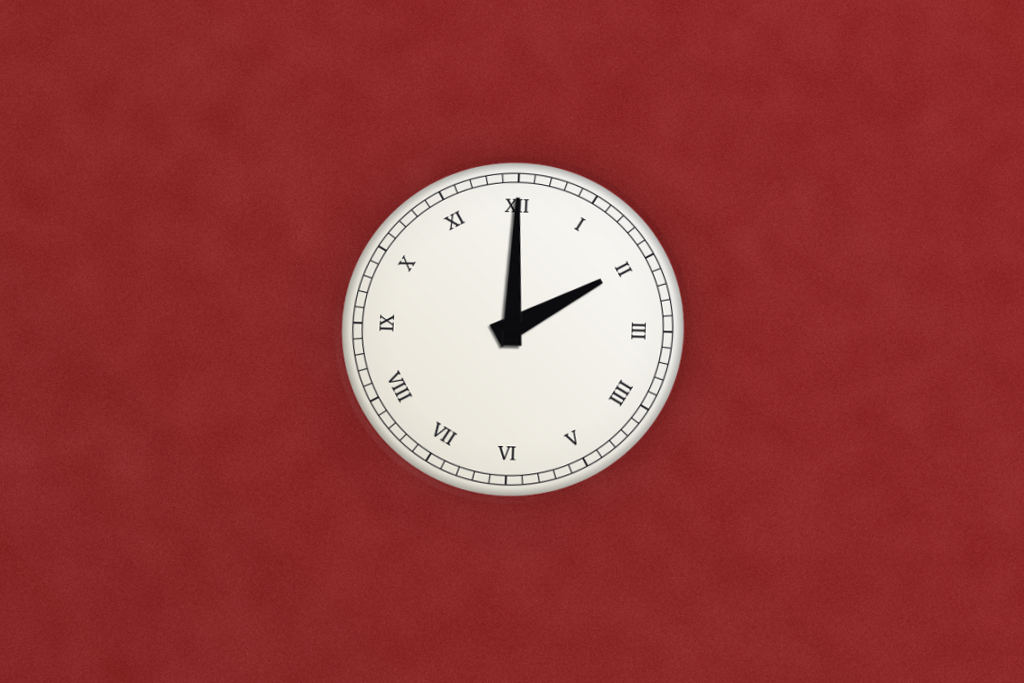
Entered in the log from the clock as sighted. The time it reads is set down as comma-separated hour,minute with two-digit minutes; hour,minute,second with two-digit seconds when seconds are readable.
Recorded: 2,00
